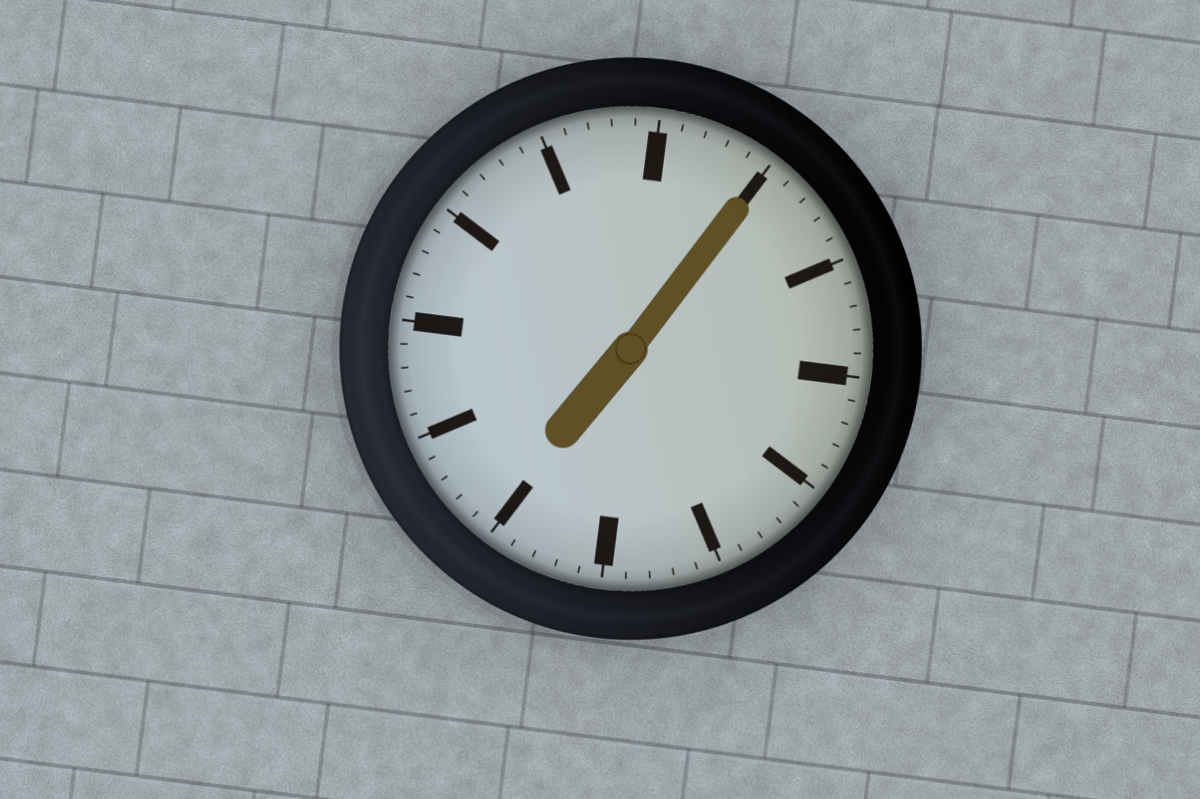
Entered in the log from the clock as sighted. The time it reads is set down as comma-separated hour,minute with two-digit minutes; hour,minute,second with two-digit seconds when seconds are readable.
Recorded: 7,05
